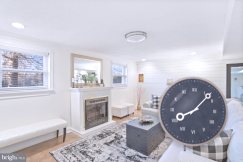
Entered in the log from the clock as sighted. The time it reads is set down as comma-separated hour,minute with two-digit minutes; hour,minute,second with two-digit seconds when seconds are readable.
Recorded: 8,07
